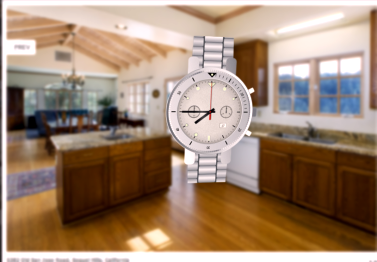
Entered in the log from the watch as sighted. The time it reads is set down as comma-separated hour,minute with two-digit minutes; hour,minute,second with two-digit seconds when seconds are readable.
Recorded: 7,45
